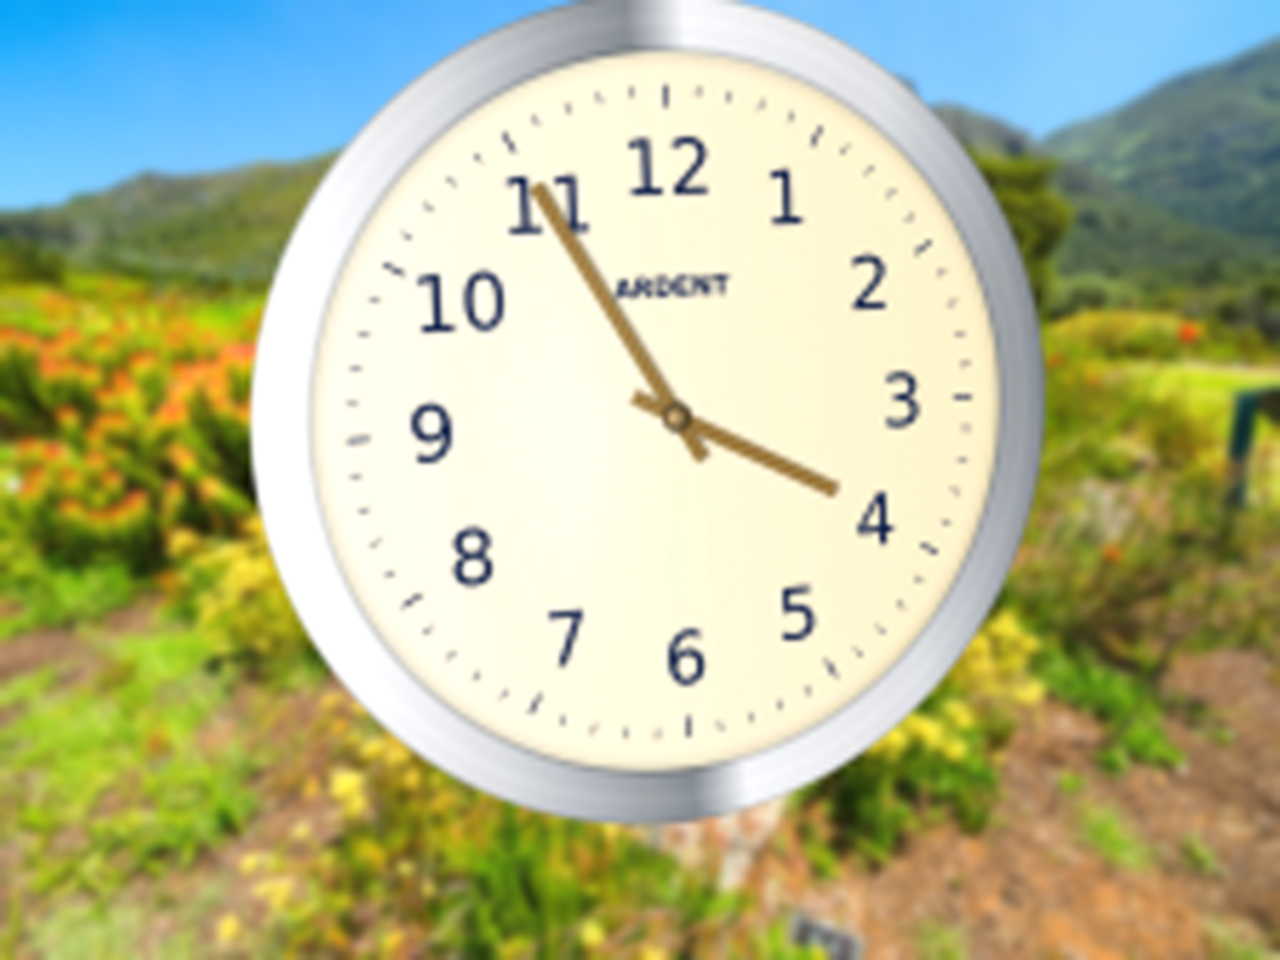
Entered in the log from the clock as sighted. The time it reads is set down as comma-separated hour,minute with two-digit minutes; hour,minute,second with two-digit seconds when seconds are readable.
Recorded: 3,55
